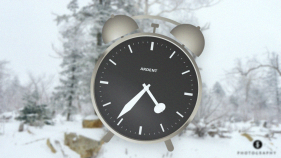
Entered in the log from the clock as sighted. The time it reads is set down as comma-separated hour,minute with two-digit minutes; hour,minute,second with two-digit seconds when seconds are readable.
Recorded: 4,36
